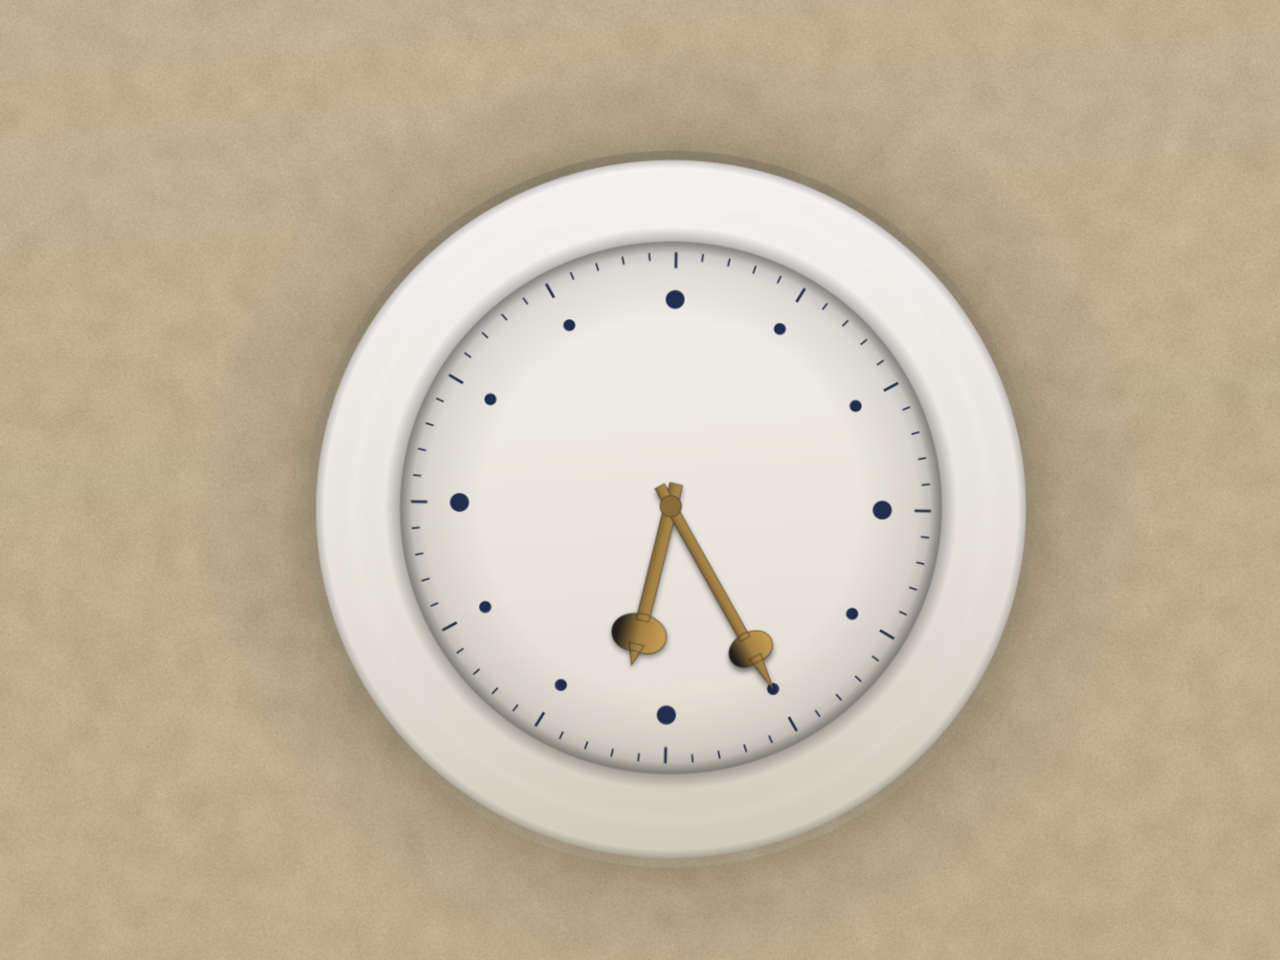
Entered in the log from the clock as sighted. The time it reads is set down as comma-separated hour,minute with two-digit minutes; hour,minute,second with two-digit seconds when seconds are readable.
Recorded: 6,25
